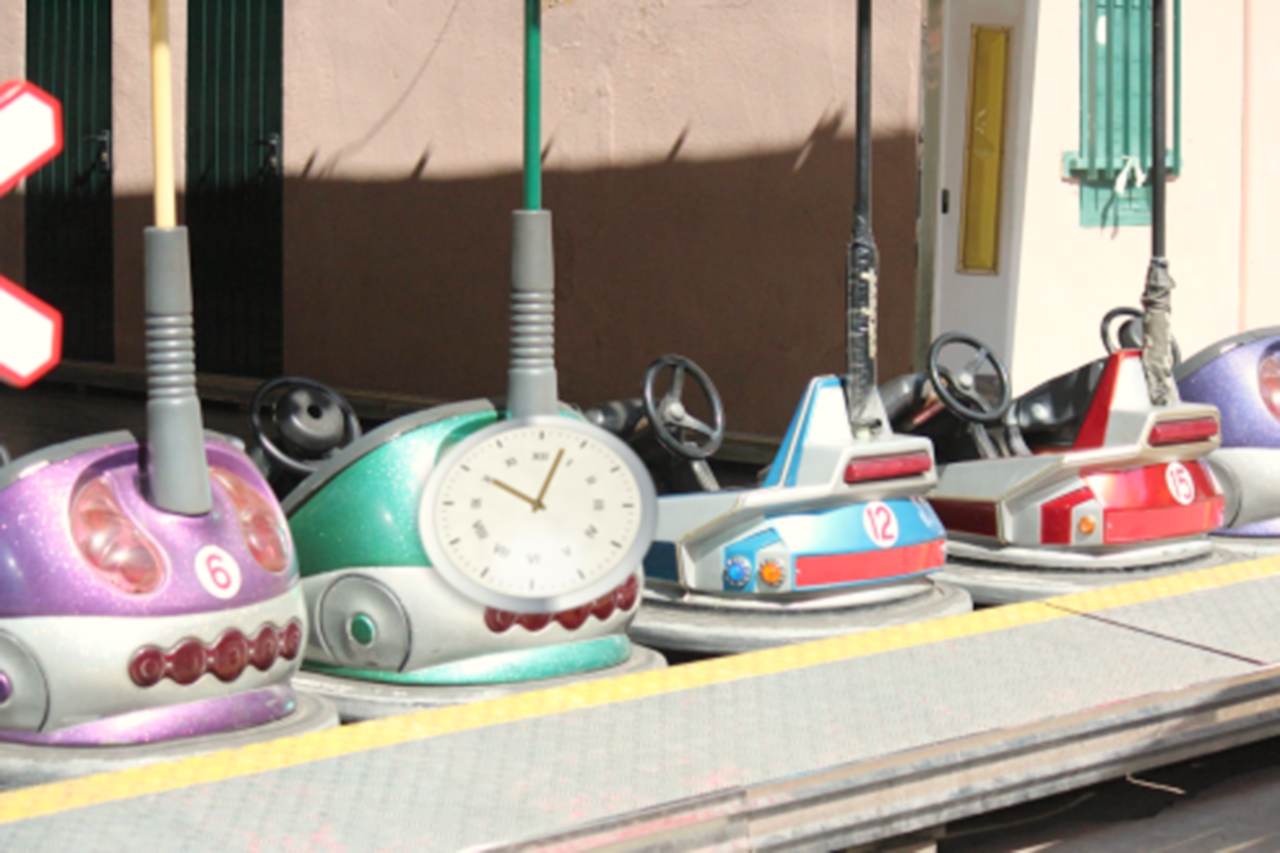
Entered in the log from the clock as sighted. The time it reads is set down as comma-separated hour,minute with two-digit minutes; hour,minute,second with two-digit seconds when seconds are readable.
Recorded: 10,03
